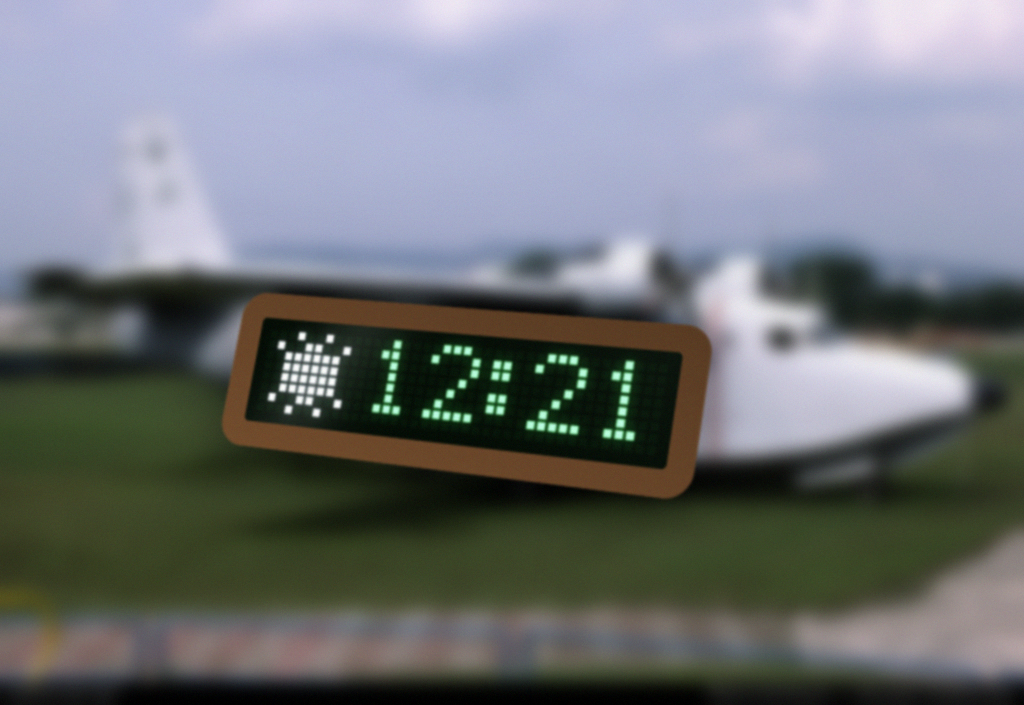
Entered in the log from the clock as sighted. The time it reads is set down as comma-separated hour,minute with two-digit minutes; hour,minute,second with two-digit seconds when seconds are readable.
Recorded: 12,21
